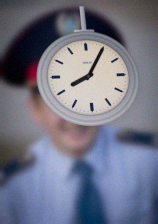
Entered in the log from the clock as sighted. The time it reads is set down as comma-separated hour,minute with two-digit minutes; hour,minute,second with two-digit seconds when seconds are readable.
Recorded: 8,05
